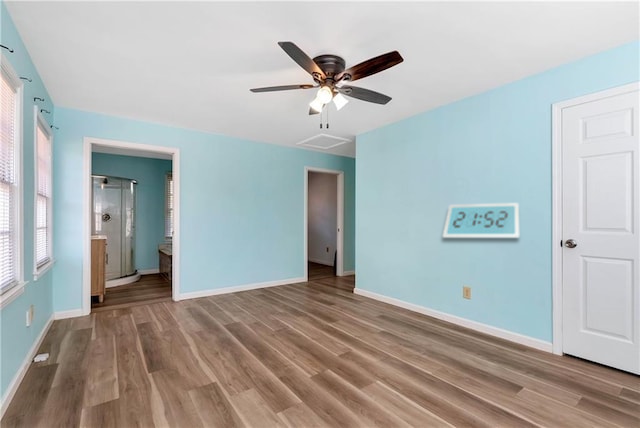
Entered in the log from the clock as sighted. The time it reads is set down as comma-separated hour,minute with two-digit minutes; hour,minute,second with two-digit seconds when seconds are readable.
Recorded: 21,52
